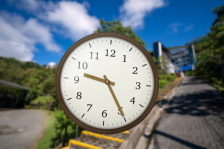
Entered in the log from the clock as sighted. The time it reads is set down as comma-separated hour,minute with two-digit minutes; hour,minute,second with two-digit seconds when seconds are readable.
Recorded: 9,25
